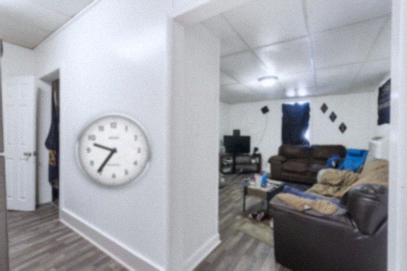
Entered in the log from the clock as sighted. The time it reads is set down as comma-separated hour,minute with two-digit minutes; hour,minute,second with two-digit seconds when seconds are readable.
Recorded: 9,36
